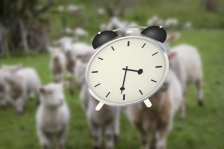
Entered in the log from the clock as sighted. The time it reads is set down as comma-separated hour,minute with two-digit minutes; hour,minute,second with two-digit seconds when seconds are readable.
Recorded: 3,31
